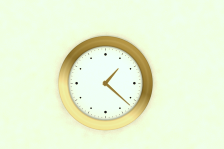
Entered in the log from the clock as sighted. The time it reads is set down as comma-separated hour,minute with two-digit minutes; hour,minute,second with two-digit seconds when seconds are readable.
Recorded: 1,22
